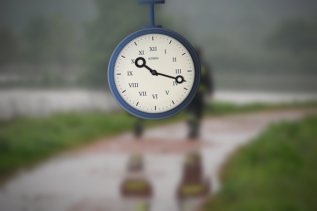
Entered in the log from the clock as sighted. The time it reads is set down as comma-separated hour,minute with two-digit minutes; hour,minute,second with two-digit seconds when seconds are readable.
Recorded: 10,18
